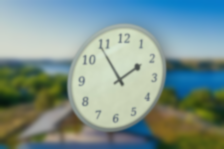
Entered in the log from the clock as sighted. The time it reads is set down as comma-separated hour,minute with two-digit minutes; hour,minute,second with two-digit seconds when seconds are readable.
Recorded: 1,54
